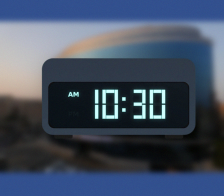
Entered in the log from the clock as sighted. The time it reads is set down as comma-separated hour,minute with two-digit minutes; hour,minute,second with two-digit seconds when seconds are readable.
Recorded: 10,30
